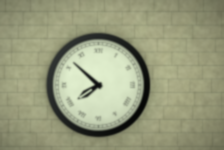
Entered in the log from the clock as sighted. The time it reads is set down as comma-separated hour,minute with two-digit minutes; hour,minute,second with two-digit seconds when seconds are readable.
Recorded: 7,52
